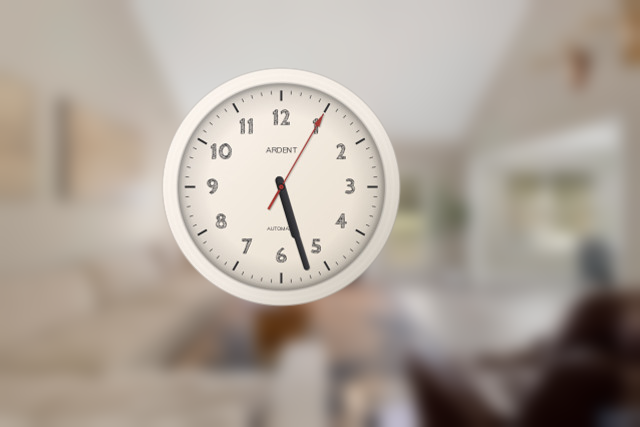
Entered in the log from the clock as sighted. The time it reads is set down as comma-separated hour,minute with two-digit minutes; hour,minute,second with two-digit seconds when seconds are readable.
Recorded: 5,27,05
